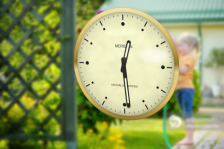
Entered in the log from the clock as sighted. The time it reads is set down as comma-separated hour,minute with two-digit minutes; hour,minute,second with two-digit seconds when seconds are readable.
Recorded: 12,29
